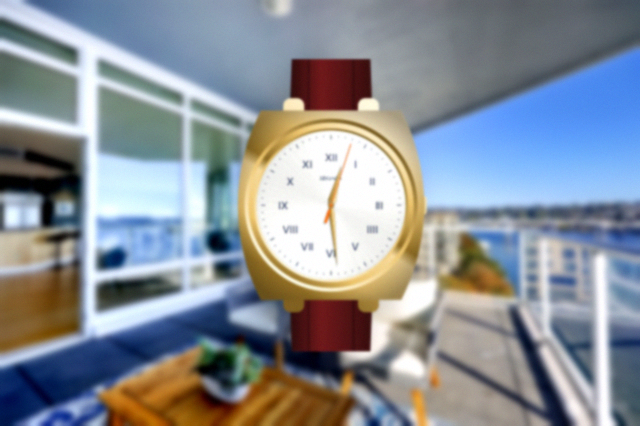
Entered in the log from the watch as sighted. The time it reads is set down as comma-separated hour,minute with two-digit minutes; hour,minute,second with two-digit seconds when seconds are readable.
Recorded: 12,29,03
